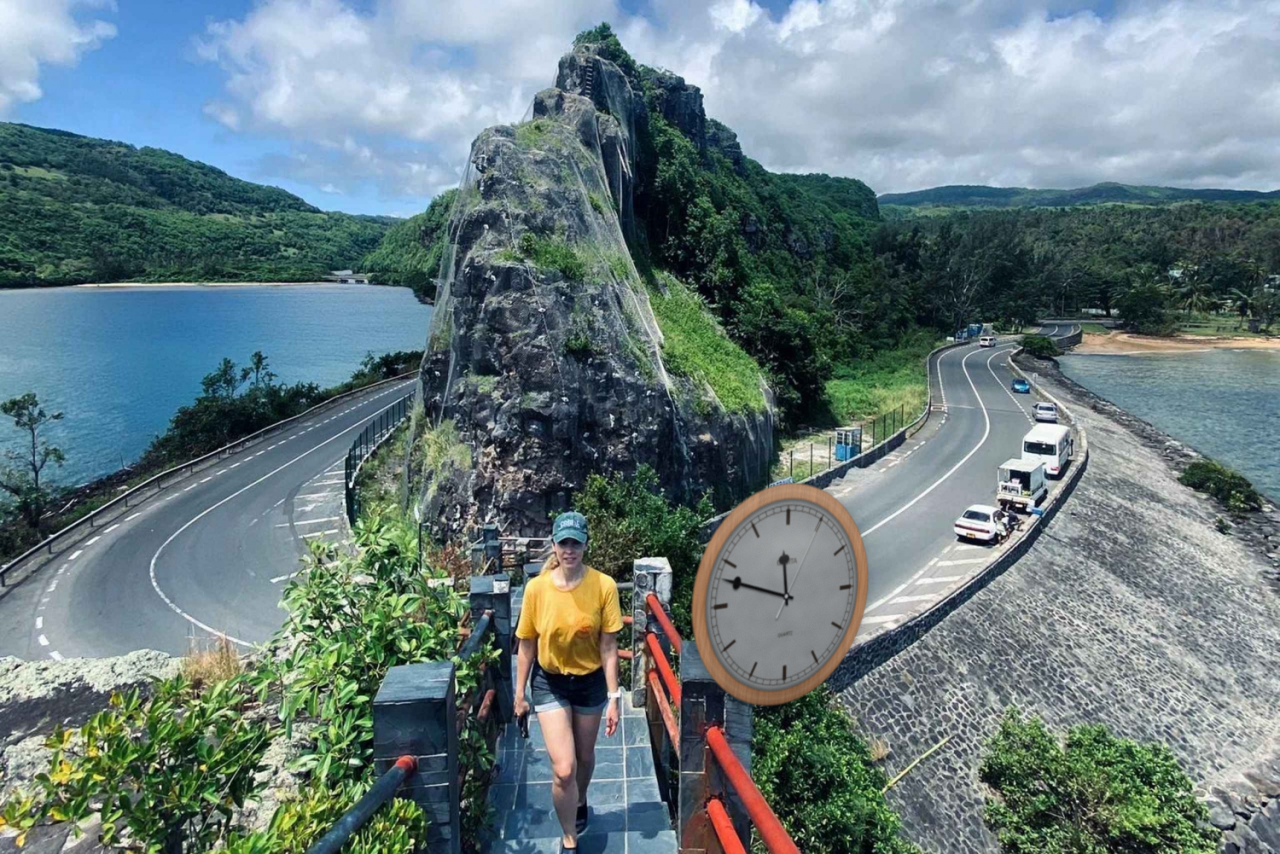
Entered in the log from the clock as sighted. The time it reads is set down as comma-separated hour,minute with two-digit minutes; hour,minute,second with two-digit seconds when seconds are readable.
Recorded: 11,48,05
